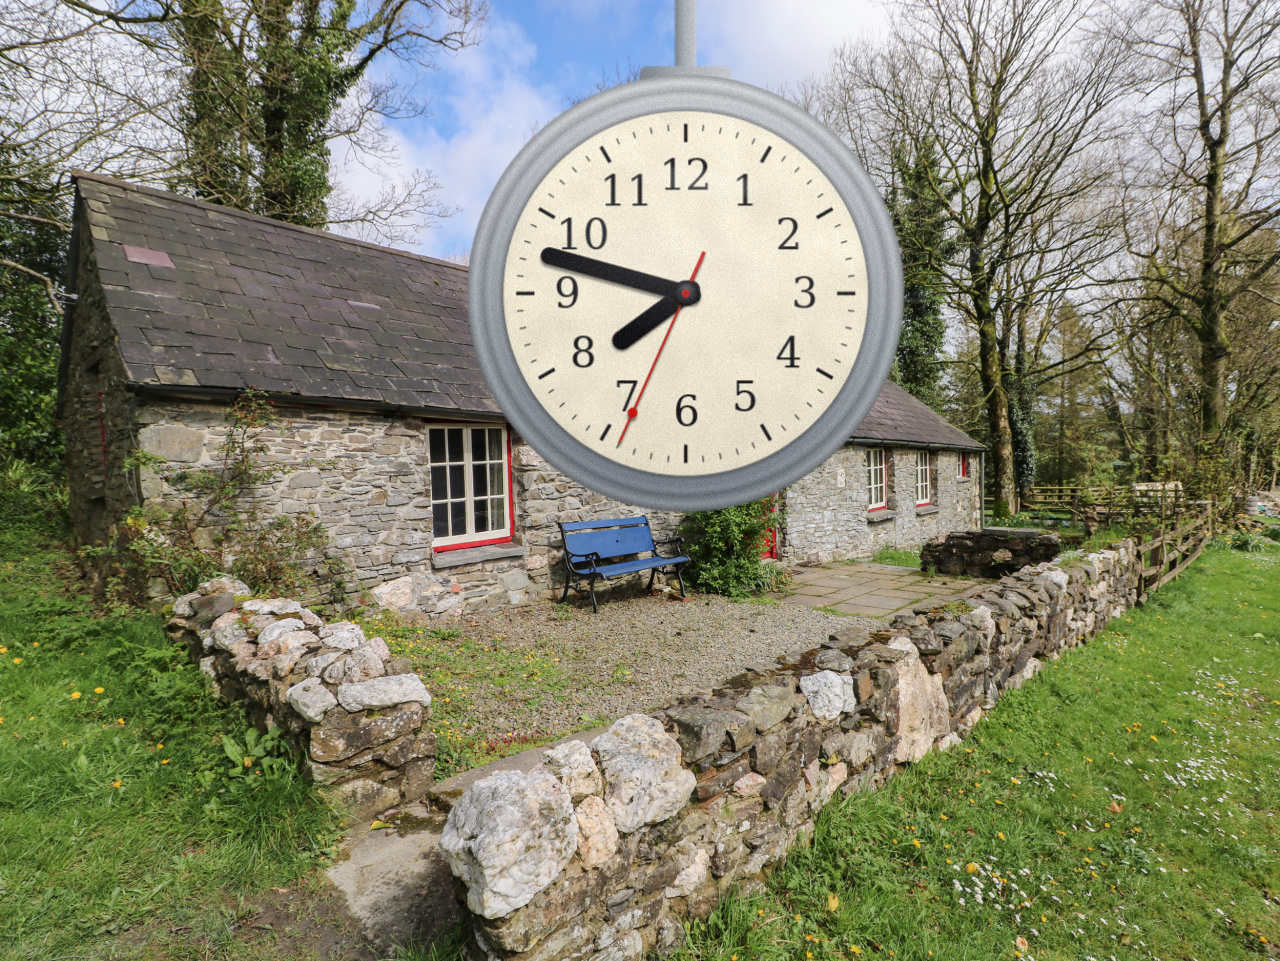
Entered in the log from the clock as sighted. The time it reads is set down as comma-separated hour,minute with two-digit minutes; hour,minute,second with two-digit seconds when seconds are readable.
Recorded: 7,47,34
